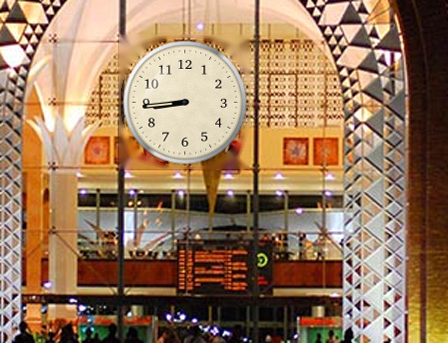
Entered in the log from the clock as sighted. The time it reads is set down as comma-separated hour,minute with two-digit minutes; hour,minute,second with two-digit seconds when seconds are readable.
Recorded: 8,44
